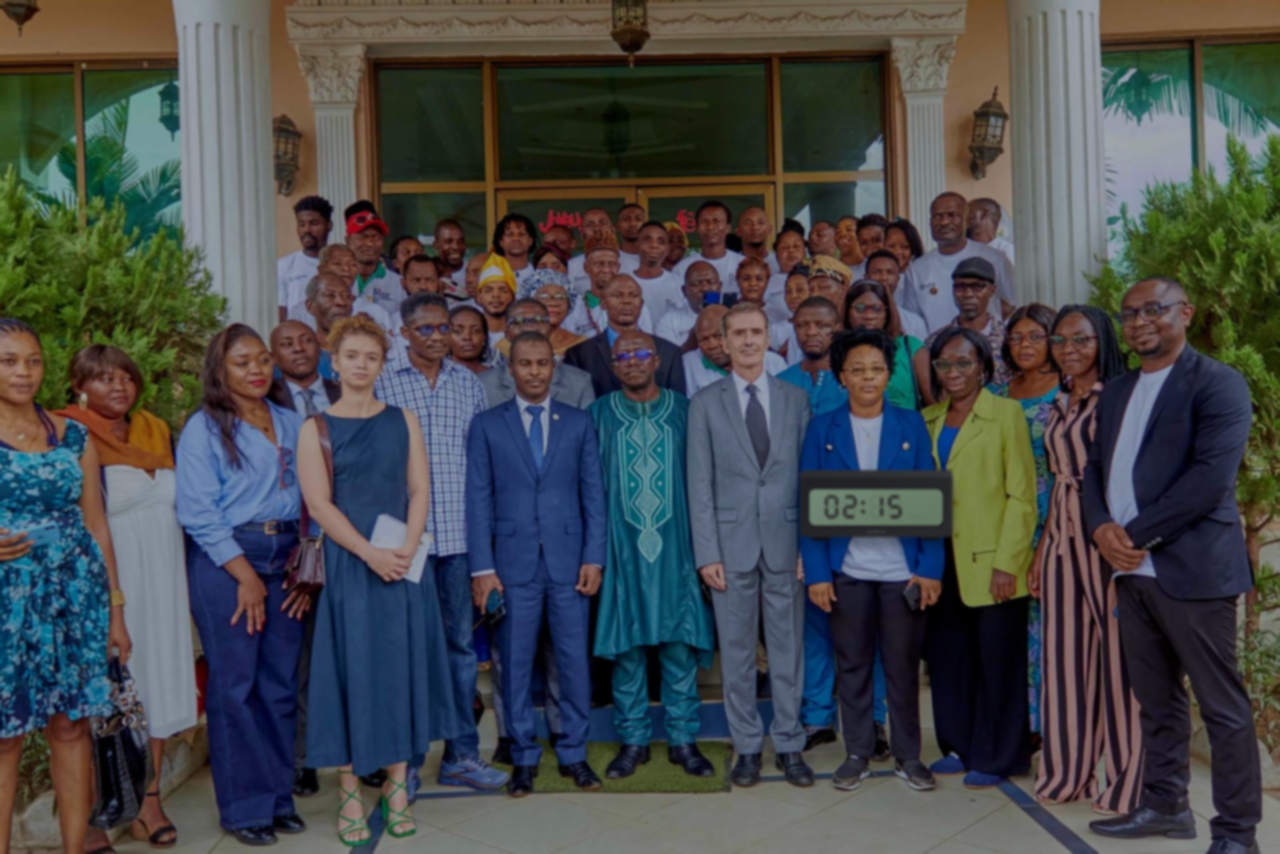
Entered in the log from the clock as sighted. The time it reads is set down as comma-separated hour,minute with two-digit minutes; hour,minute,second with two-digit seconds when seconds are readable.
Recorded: 2,15
